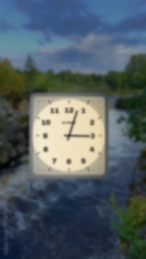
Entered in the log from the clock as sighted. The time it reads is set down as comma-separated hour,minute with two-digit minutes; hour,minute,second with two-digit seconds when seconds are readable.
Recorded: 3,03
